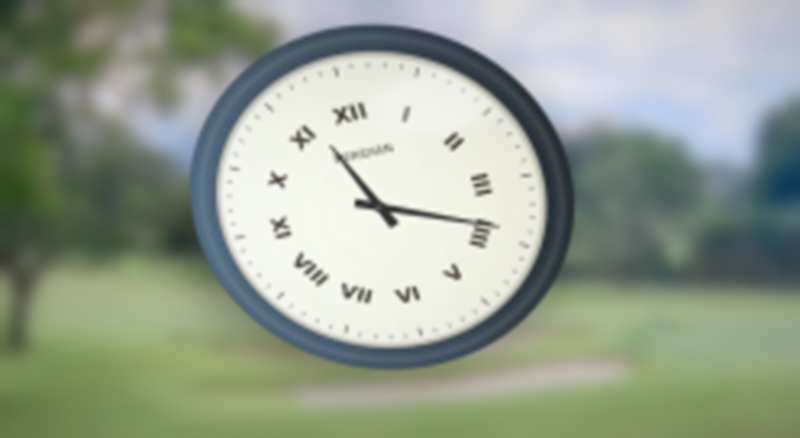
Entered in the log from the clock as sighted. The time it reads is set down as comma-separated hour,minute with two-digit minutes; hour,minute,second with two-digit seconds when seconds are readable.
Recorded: 11,19
